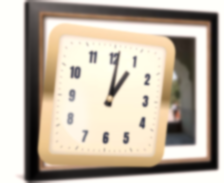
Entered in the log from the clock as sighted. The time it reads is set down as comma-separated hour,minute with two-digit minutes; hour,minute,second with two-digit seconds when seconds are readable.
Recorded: 1,01
